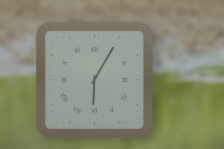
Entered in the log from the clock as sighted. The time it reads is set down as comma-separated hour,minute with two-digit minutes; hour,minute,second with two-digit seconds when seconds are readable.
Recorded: 6,05
